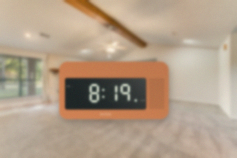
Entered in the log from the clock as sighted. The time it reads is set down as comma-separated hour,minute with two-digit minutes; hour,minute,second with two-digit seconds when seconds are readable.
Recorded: 8,19
